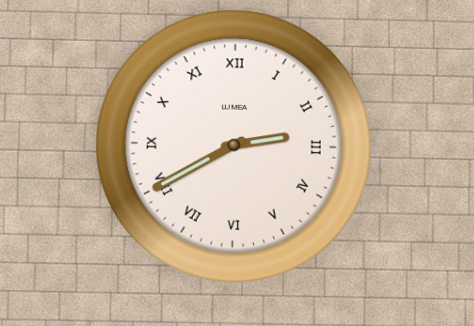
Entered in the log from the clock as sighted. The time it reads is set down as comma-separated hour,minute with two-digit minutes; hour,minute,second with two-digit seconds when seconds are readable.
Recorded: 2,40
